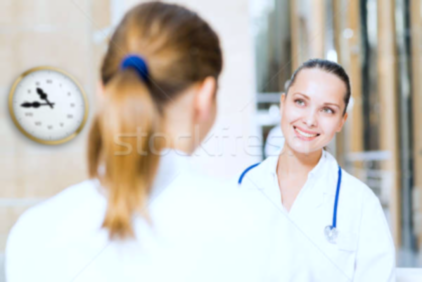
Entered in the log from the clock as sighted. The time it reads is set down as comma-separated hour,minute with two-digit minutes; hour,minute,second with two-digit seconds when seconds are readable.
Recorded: 10,44
